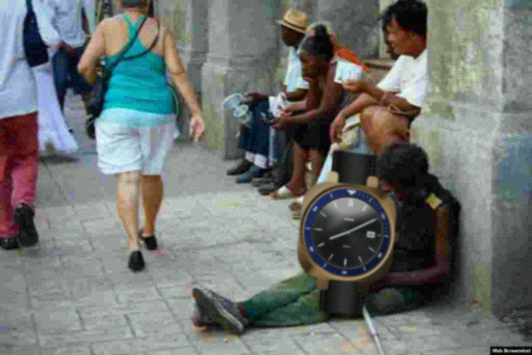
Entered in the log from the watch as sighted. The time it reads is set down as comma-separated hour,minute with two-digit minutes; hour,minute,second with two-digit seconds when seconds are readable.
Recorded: 8,10
